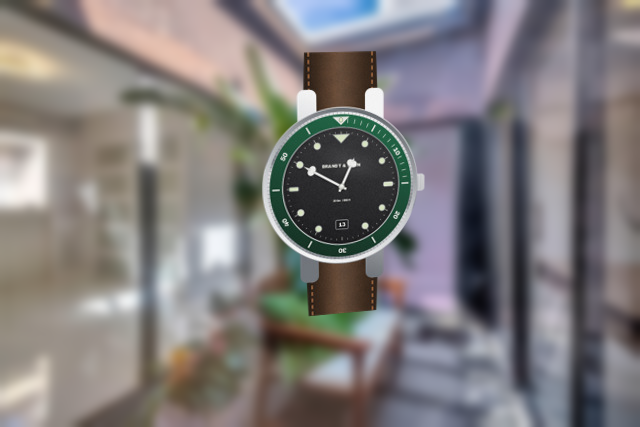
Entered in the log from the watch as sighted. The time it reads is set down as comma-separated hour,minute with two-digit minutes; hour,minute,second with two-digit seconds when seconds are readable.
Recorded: 12,50
